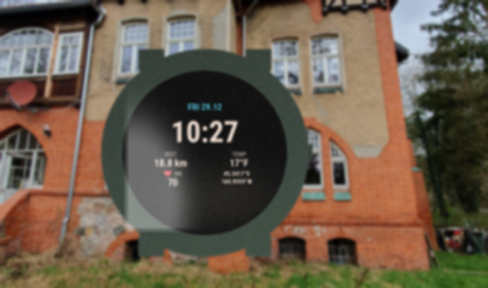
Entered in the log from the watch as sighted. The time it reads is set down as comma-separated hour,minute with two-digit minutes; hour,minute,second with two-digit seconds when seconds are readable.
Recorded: 10,27
